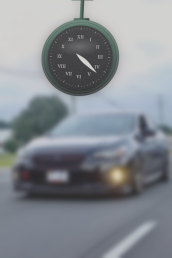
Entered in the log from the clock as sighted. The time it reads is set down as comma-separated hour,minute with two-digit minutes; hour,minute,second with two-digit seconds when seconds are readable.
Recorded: 4,22
